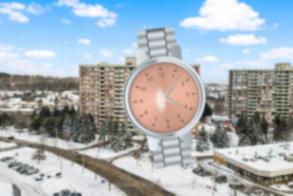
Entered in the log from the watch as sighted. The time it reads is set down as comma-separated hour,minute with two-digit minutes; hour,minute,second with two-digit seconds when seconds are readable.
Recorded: 4,07
